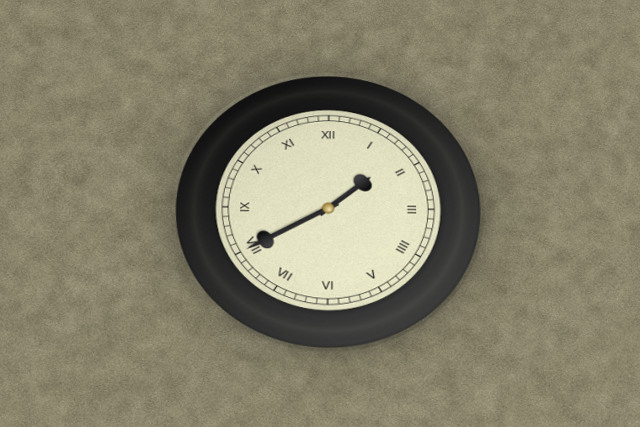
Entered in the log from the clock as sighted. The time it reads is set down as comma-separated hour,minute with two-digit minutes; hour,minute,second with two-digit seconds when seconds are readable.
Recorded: 1,40
